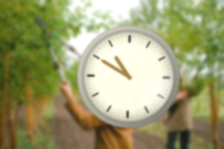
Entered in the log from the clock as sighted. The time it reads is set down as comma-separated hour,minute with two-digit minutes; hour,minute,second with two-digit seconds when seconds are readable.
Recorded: 10,50
